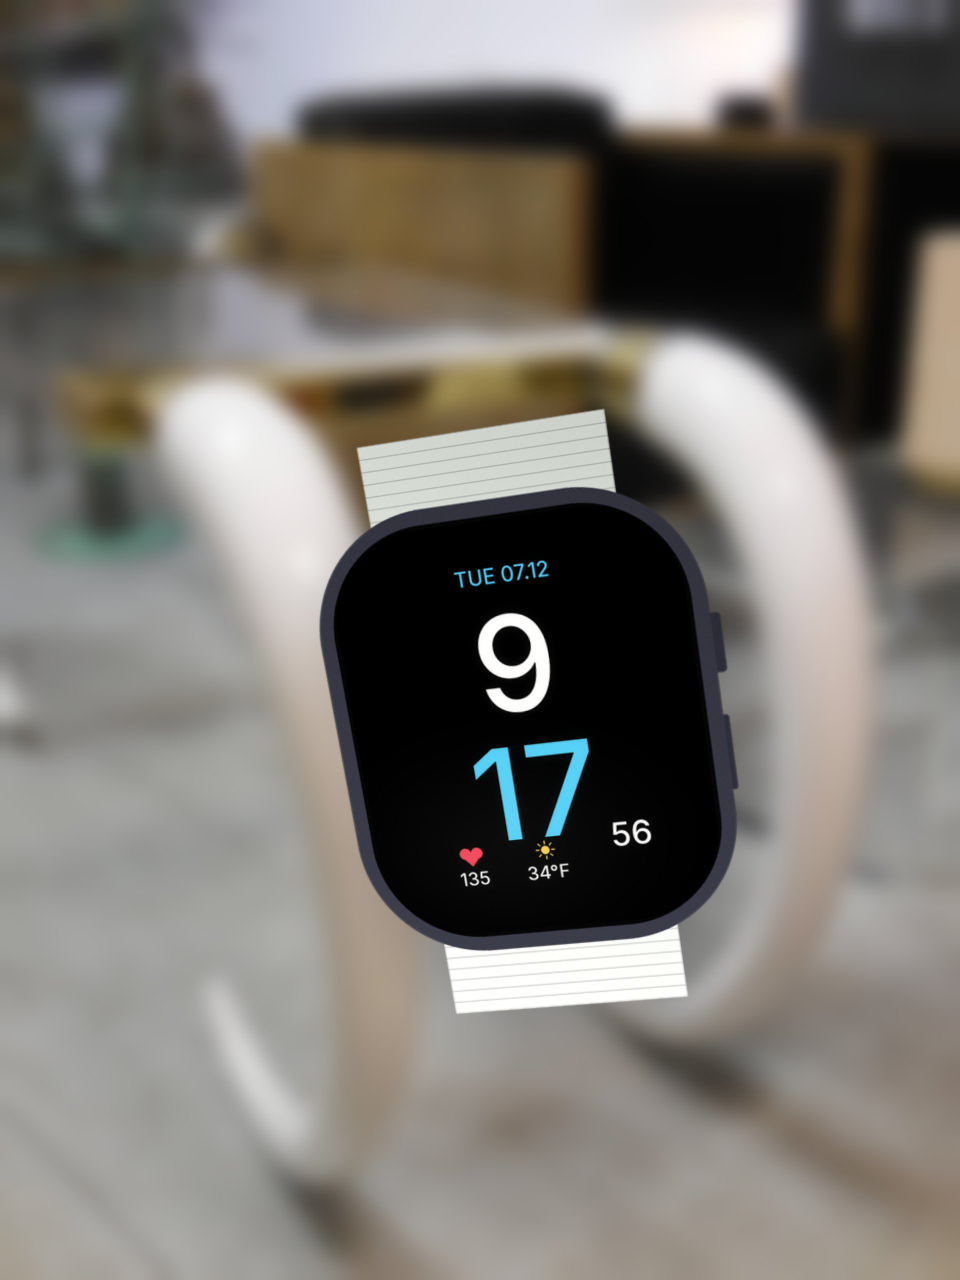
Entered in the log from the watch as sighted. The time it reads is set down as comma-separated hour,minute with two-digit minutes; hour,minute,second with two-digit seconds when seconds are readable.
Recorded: 9,17,56
